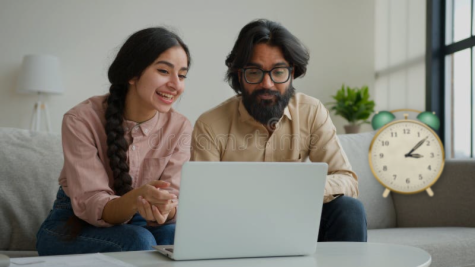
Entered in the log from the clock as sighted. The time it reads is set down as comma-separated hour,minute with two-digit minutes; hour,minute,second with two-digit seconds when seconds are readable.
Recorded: 3,08
